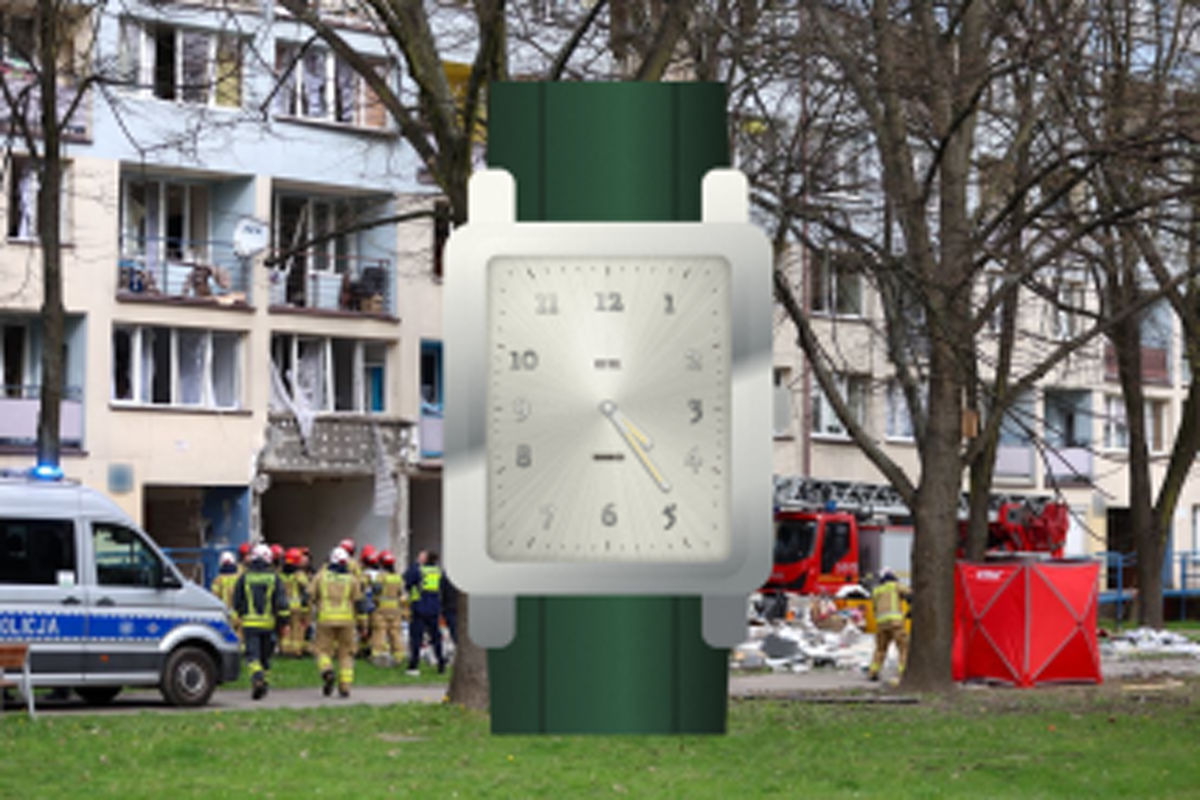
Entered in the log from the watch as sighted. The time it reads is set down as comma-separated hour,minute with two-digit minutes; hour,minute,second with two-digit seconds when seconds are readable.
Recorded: 4,24
